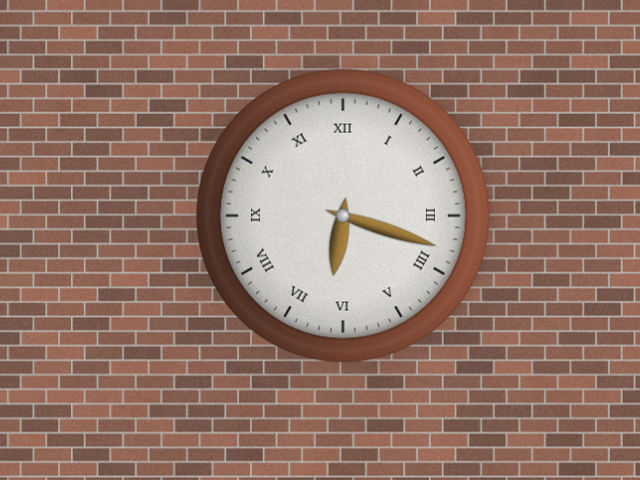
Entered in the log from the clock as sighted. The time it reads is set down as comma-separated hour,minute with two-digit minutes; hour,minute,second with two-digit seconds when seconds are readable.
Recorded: 6,18
